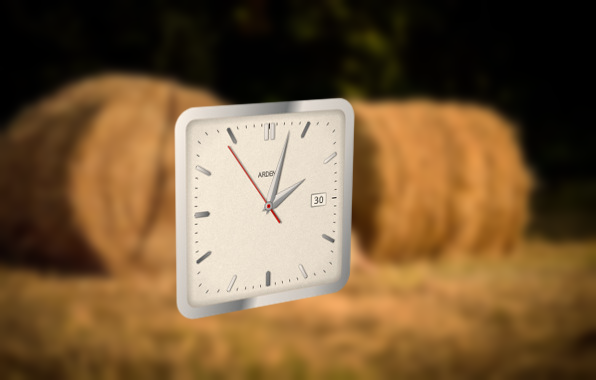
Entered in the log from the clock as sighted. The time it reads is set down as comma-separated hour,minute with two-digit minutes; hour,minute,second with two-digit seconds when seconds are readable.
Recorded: 2,02,54
